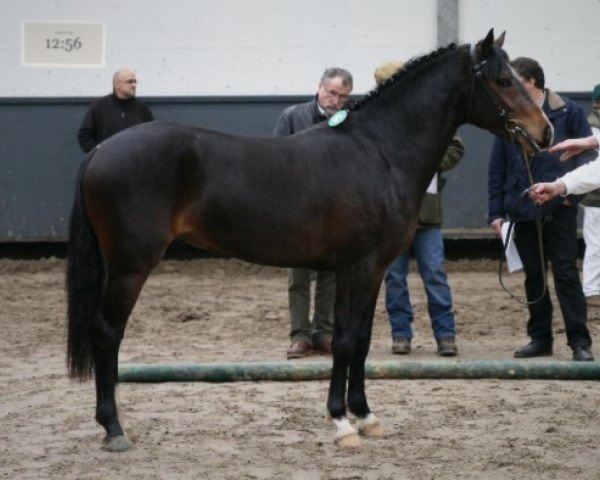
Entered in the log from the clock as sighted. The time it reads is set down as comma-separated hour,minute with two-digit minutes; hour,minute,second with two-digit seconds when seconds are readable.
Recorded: 12,56
